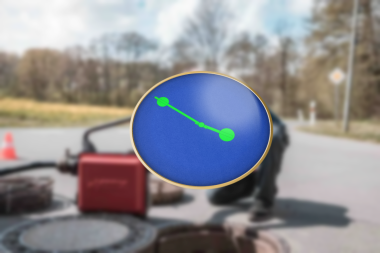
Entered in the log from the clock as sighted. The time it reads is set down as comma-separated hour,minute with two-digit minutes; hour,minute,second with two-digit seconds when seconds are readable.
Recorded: 3,51
